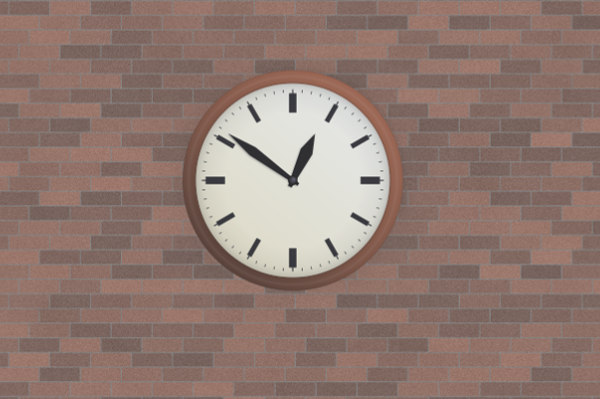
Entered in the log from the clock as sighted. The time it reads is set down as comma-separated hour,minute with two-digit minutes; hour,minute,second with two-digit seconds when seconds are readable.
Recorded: 12,51
